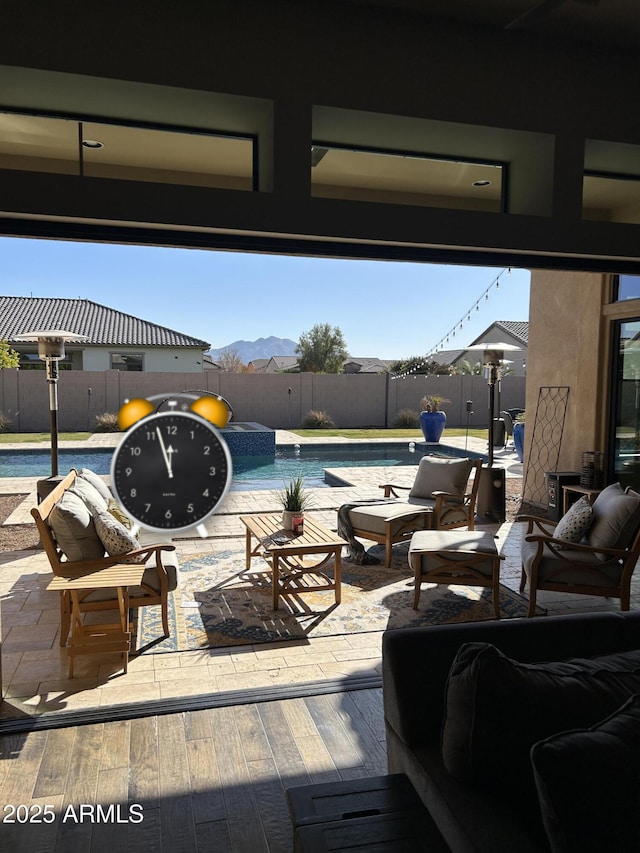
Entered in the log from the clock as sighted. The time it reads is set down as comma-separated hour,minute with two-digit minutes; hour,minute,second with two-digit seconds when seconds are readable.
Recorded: 11,57
